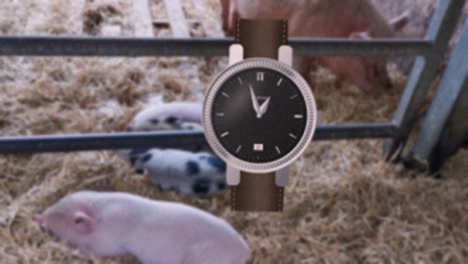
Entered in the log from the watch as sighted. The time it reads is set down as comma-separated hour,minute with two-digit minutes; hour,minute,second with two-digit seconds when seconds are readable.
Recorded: 12,57
